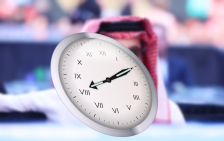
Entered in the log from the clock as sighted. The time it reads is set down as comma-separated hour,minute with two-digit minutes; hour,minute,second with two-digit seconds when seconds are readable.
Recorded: 8,10
